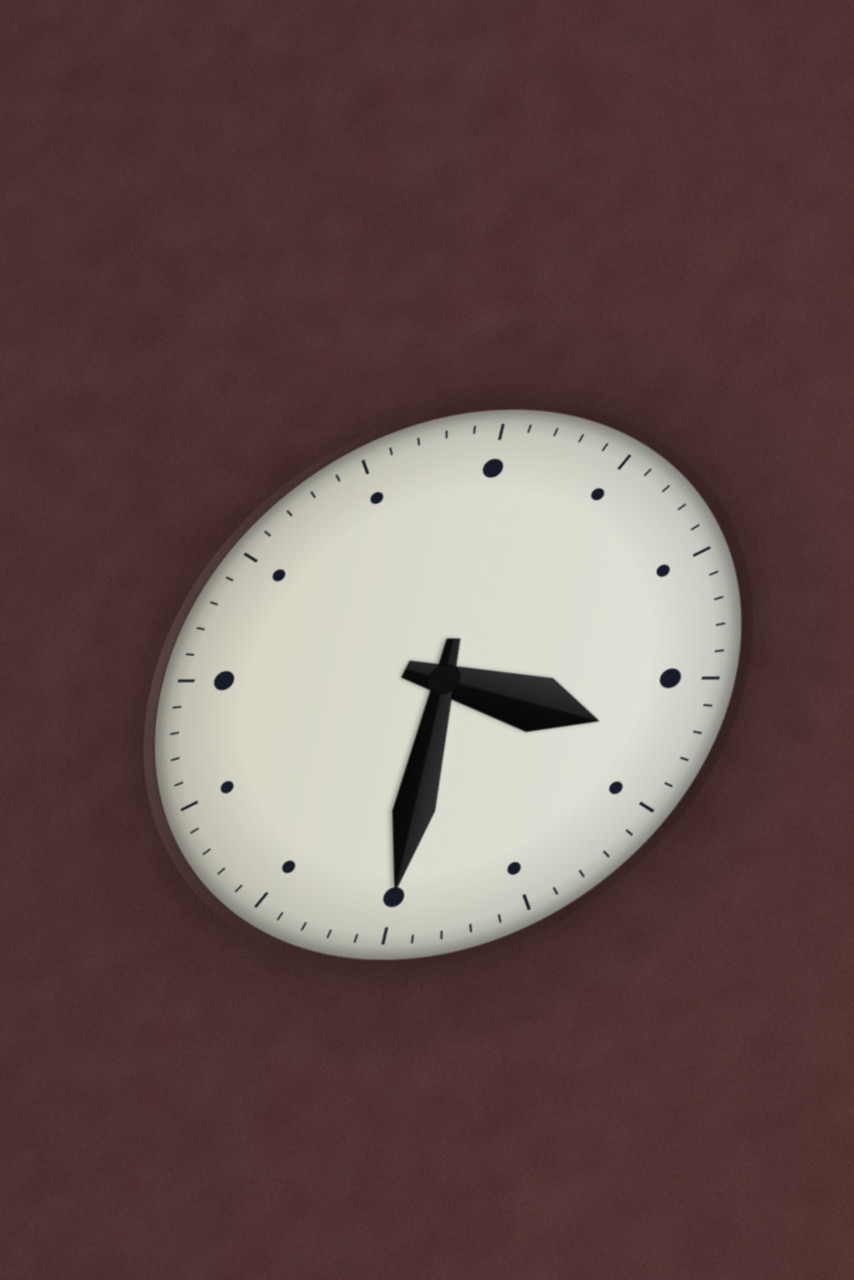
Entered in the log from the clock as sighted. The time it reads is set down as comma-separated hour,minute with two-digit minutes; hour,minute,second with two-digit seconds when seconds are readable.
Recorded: 3,30
